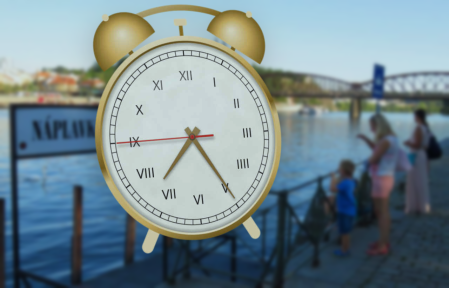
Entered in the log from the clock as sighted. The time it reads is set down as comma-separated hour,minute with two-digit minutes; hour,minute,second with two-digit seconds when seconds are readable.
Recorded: 7,24,45
